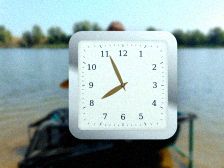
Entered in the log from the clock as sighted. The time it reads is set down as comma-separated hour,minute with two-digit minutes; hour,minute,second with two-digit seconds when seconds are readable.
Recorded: 7,56
